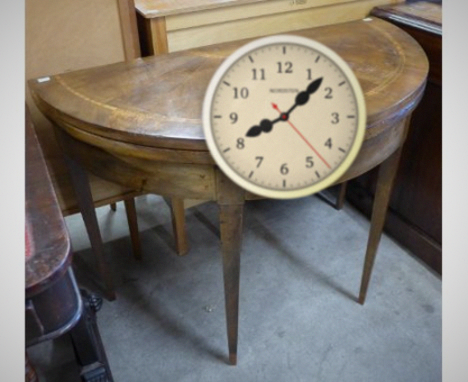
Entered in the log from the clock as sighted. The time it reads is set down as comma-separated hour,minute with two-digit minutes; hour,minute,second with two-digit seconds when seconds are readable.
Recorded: 8,07,23
